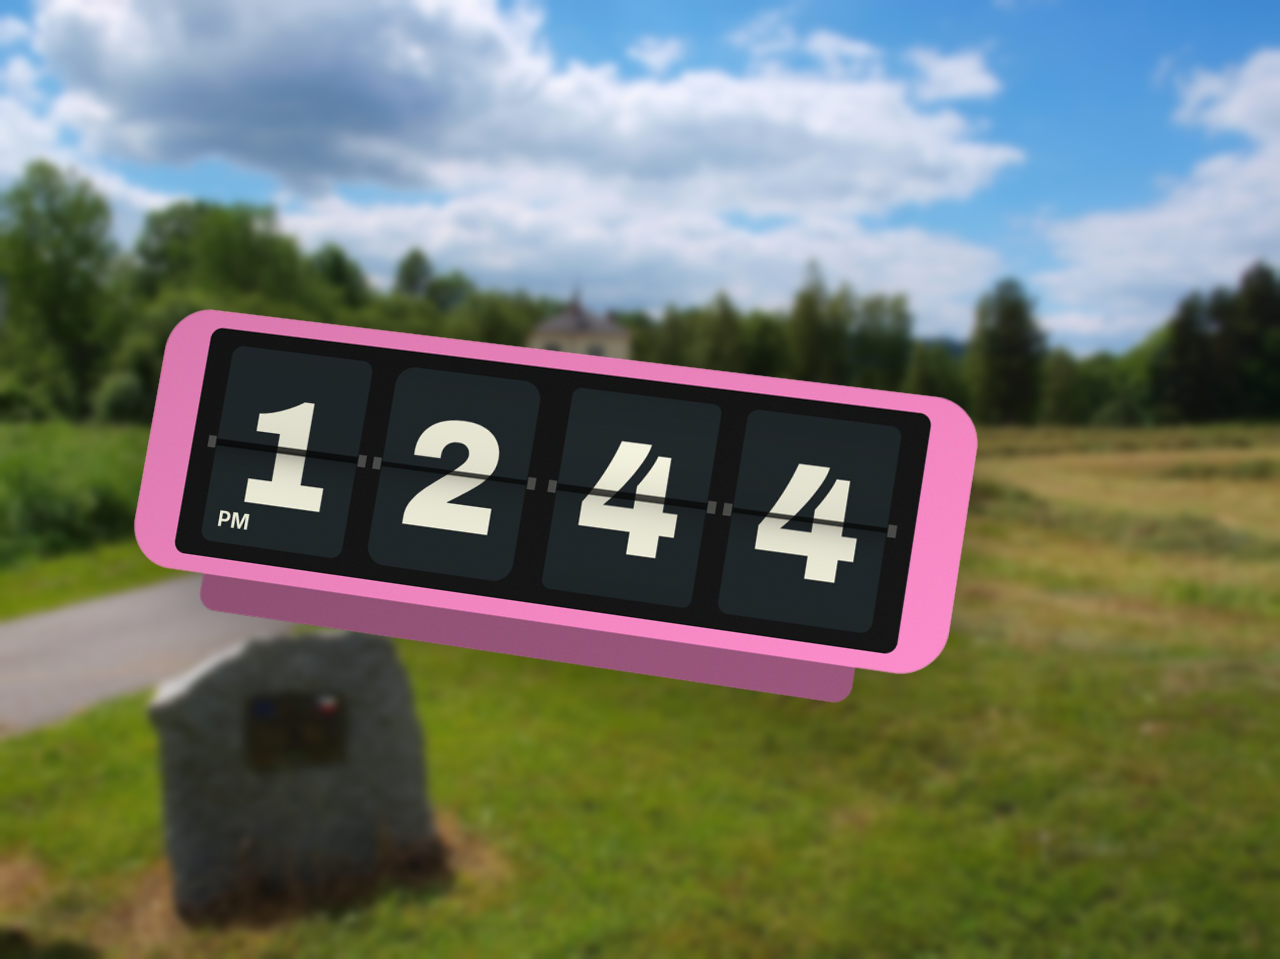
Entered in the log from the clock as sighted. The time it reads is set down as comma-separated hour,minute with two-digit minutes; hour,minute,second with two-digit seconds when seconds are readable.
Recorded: 12,44
